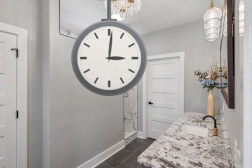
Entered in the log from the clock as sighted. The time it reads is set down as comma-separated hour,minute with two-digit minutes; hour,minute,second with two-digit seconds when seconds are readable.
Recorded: 3,01
